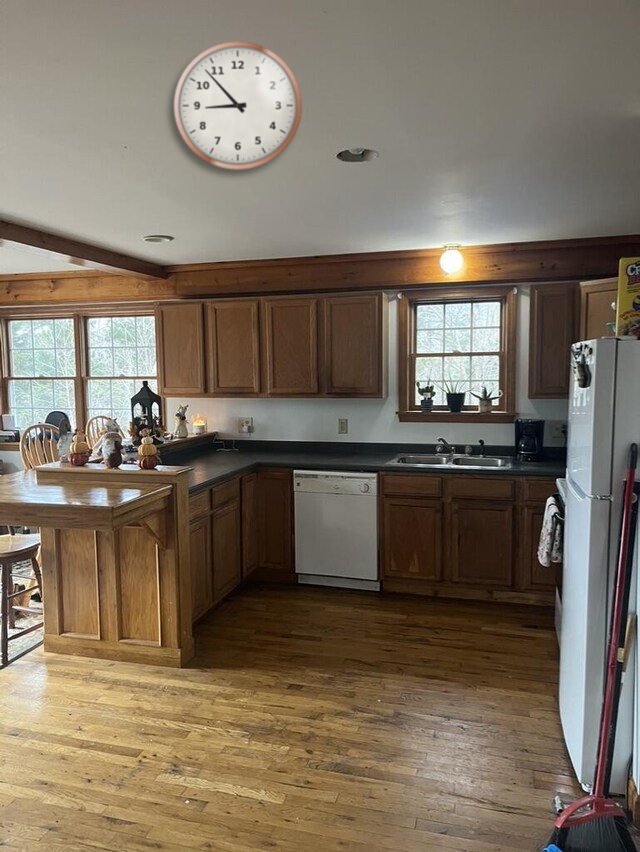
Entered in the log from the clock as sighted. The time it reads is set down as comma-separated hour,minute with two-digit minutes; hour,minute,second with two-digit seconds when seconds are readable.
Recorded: 8,53
